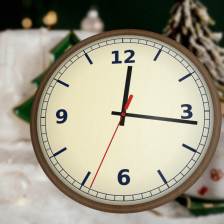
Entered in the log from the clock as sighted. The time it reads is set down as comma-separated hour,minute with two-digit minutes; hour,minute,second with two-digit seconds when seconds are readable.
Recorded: 12,16,34
